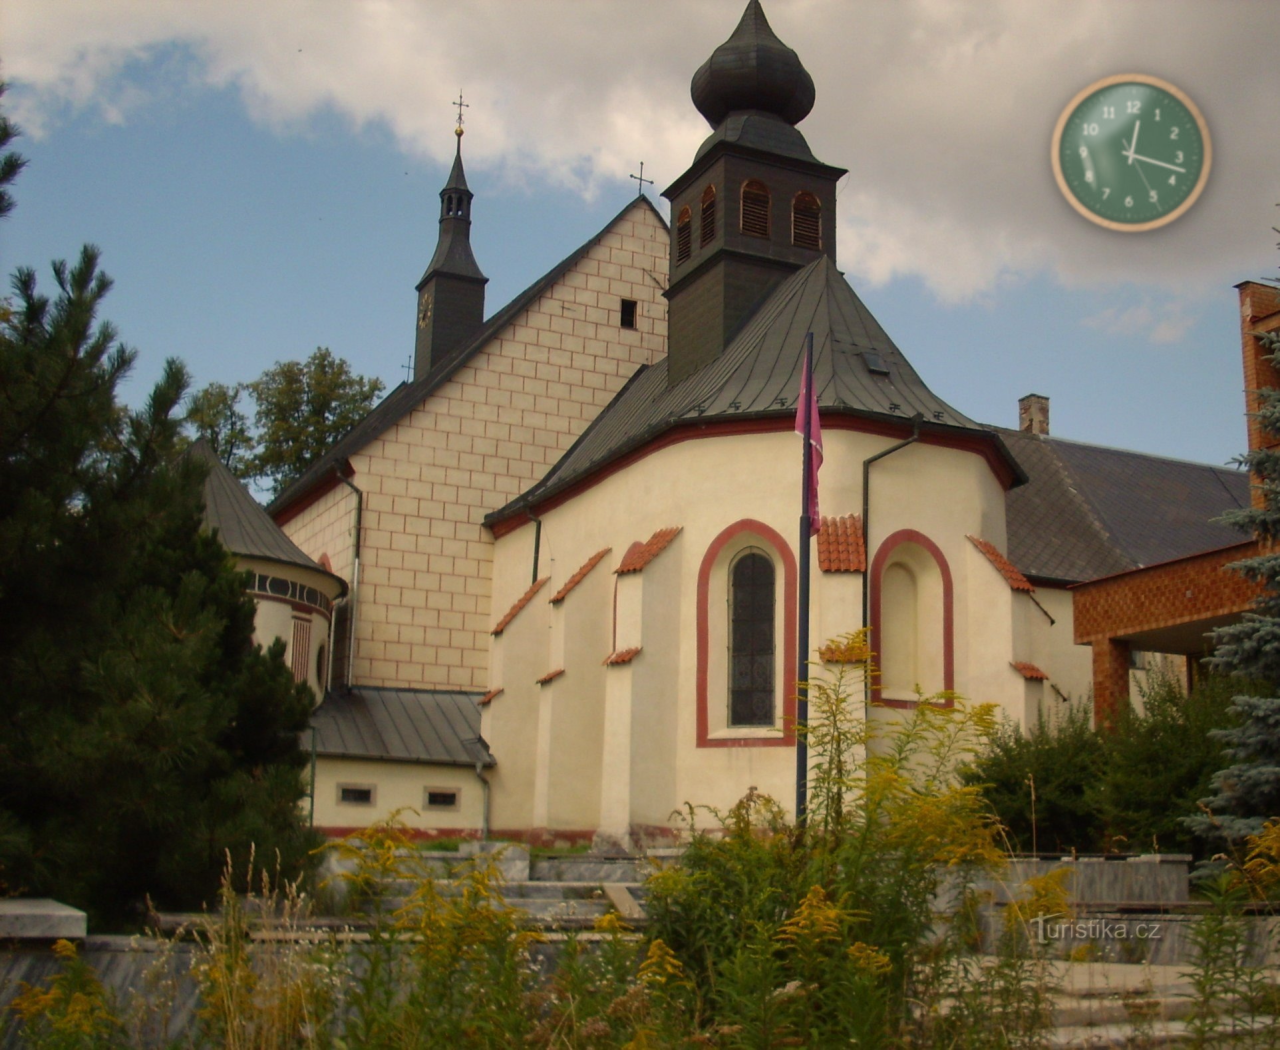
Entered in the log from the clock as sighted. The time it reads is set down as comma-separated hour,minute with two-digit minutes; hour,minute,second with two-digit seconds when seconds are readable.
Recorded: 12,17,25
